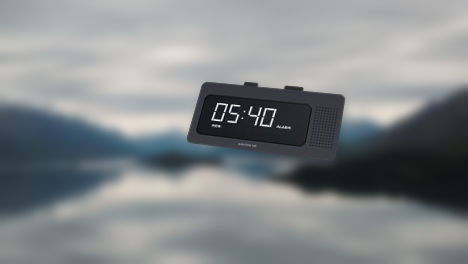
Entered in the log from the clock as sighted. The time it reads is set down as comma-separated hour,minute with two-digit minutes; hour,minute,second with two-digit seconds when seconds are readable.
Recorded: 5,40
